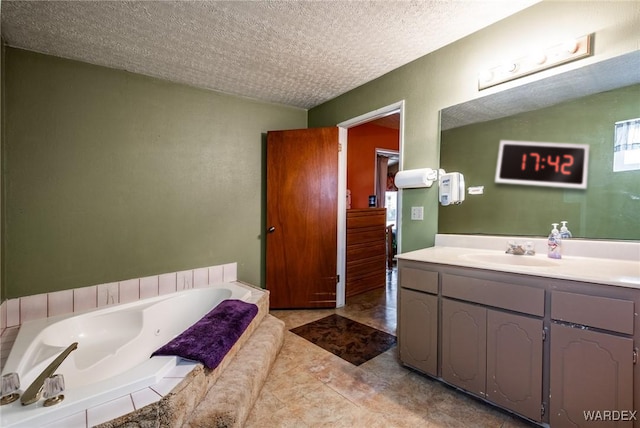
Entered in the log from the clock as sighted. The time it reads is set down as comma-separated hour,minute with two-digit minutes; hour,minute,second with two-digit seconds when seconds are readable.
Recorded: 17,42
